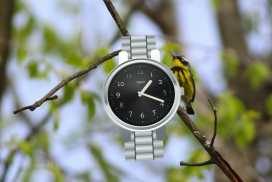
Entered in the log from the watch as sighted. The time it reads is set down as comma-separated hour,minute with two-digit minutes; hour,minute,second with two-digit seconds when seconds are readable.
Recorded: 1,19
